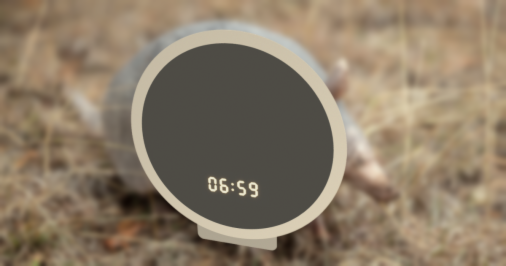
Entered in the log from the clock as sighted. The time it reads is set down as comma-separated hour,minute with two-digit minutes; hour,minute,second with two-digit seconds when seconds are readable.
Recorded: 6,59
